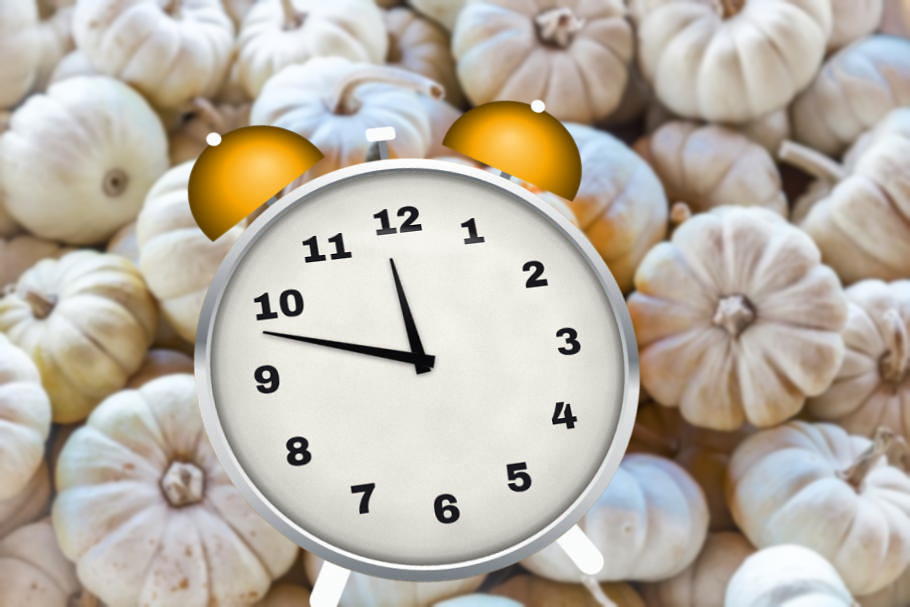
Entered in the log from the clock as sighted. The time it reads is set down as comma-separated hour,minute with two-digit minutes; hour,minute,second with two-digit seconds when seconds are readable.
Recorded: 11,48
